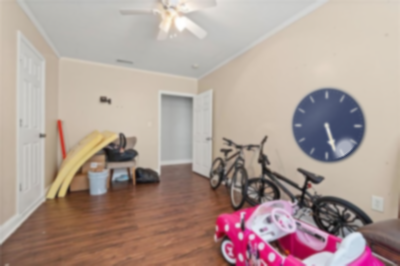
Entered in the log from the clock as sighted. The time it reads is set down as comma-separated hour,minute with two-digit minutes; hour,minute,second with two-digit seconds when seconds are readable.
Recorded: 5,27
